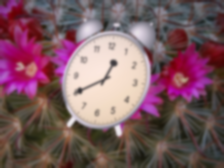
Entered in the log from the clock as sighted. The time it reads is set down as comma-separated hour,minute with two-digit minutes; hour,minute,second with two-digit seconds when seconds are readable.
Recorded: 12,40
